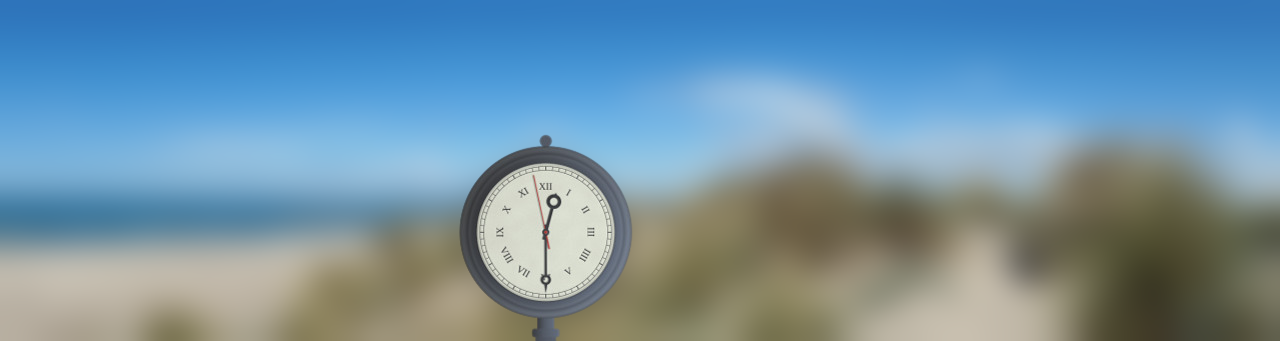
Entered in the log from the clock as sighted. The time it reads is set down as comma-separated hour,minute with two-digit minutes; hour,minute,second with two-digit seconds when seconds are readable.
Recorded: 12,29,58
